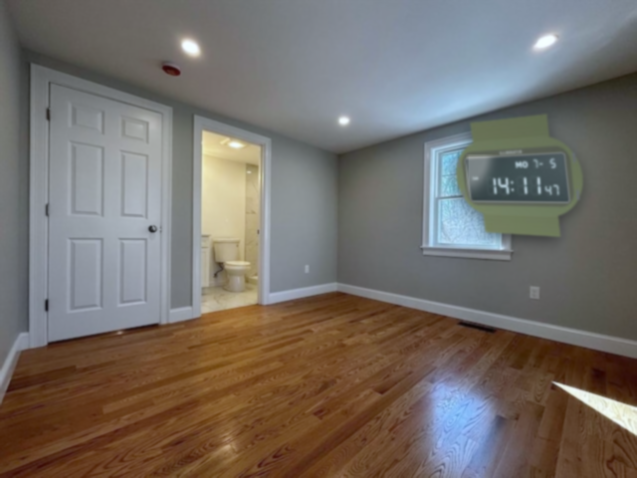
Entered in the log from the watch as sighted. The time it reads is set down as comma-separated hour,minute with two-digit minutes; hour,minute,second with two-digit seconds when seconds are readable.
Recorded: 14,11
